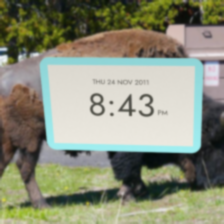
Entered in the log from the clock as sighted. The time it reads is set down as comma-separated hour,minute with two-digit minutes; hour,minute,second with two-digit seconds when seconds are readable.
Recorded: 8,43
